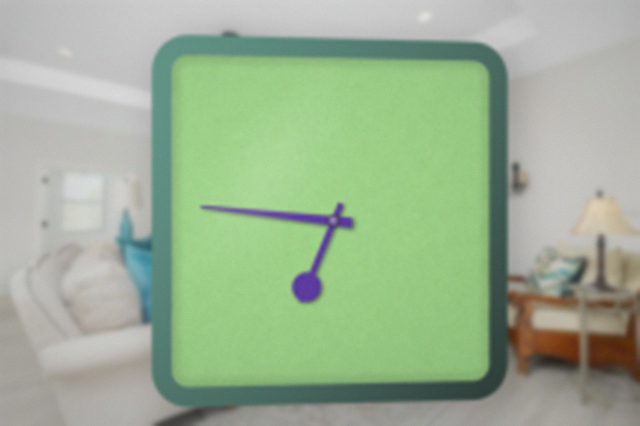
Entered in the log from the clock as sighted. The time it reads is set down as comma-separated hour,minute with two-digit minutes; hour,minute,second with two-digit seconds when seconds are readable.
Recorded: 6,46
